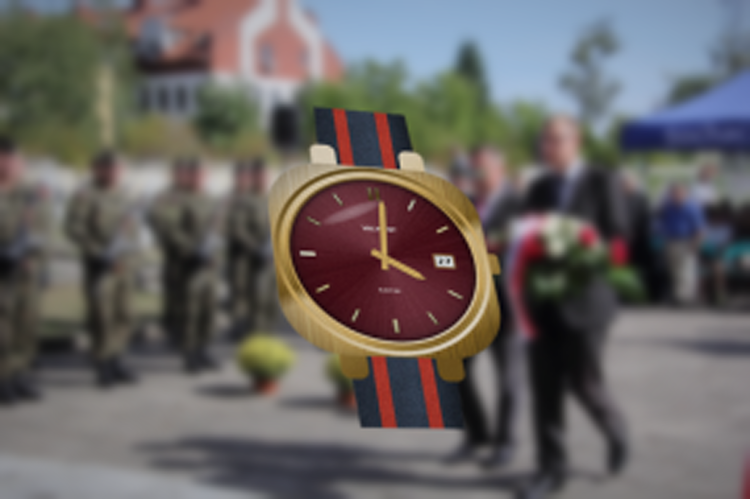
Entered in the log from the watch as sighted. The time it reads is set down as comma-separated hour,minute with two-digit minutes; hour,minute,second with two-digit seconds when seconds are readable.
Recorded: 4,01
